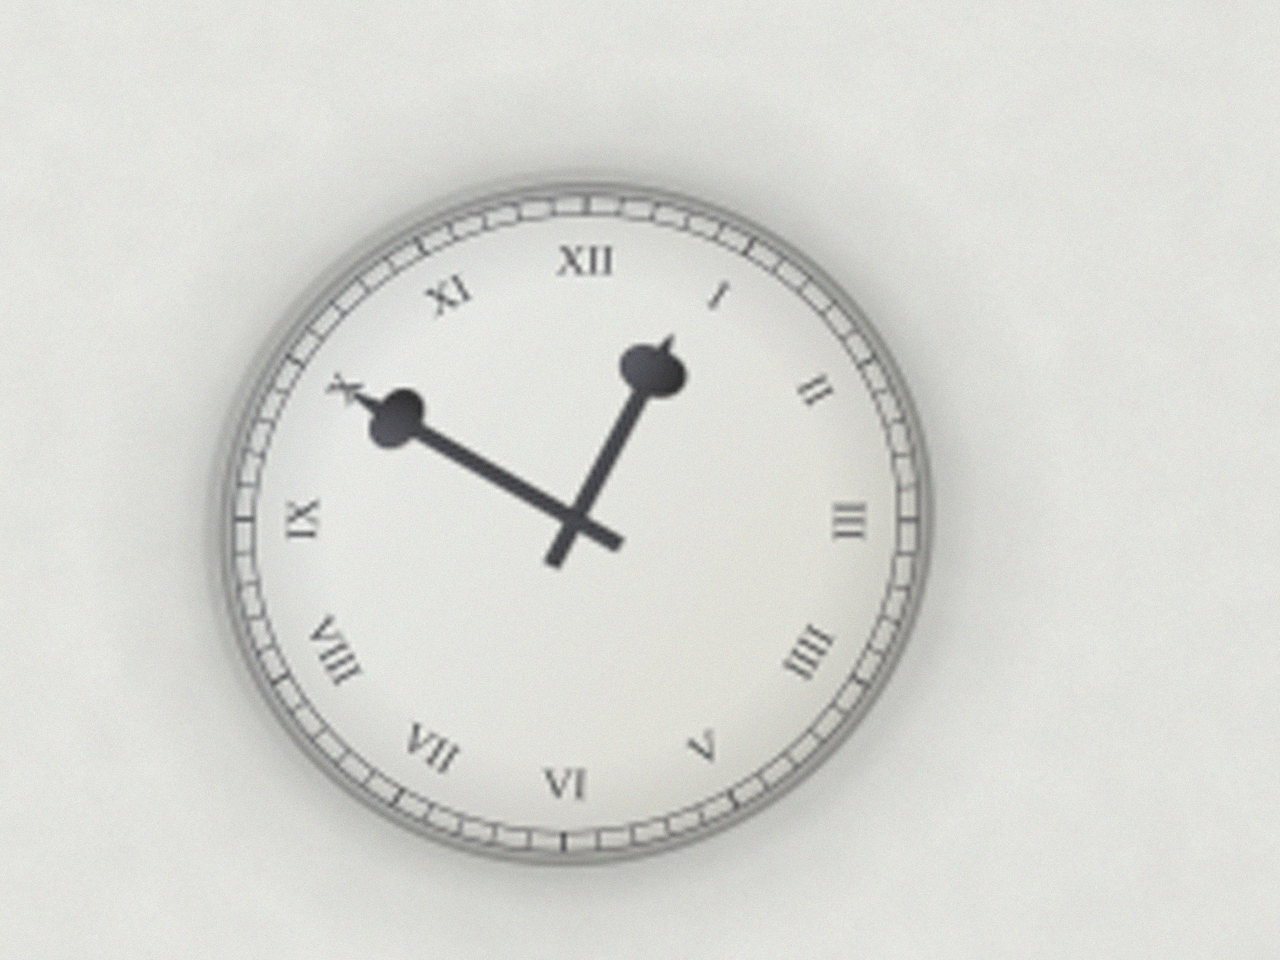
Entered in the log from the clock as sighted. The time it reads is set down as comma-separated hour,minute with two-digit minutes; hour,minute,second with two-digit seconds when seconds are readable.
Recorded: 12,50
